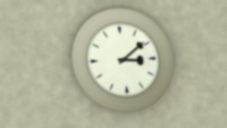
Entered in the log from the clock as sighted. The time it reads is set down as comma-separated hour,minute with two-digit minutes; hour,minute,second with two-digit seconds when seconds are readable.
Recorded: 3,09
